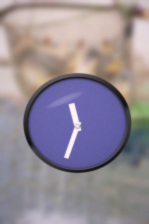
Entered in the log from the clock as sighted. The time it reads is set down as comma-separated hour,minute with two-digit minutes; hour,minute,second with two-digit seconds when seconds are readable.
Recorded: 11,33
